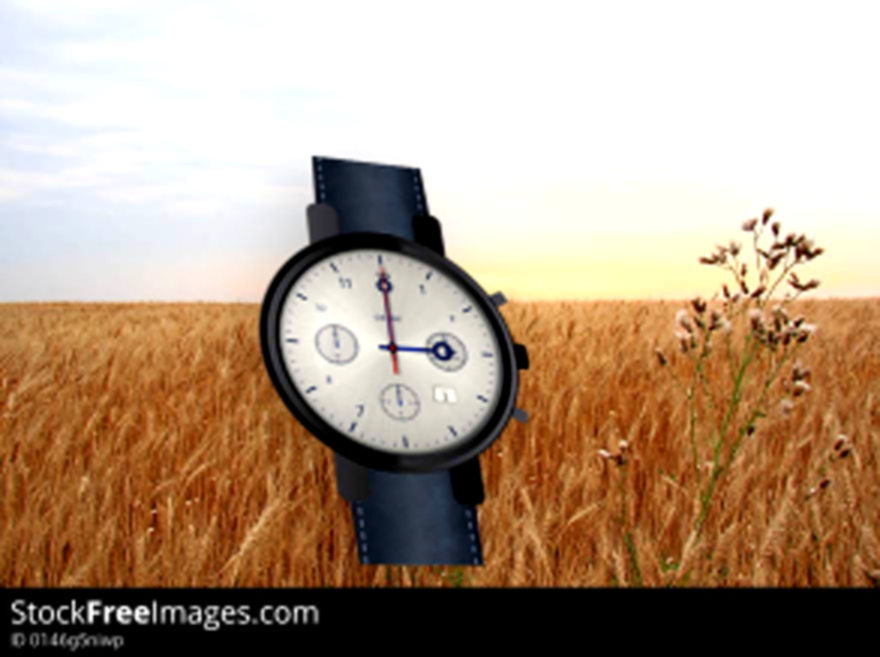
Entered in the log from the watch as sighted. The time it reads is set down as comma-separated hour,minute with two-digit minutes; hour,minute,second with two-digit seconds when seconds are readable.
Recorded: 3,00
